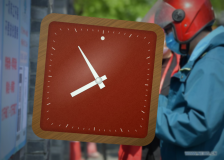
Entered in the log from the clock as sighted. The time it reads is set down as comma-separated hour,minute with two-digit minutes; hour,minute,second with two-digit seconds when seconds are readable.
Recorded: 7,54
